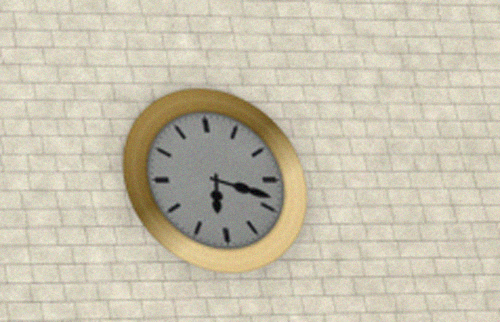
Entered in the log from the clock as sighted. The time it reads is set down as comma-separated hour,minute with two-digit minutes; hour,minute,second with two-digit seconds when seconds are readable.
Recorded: 6,18
